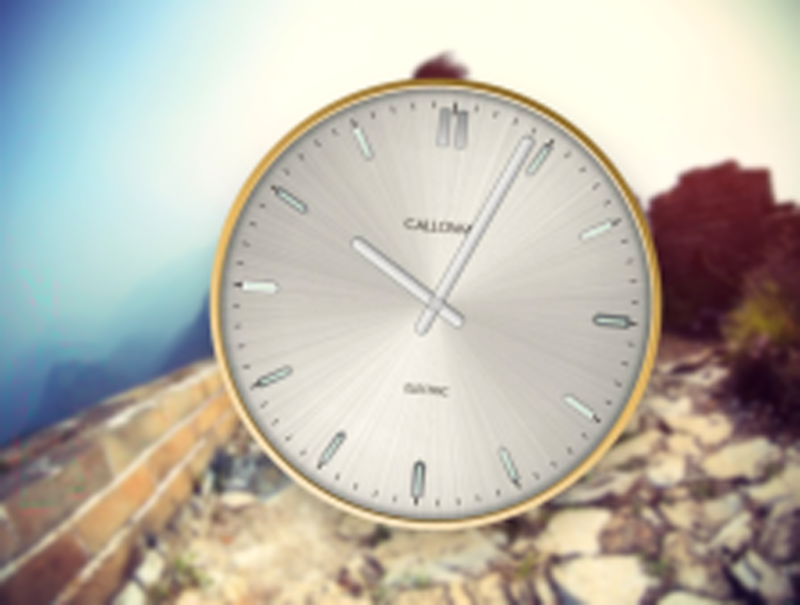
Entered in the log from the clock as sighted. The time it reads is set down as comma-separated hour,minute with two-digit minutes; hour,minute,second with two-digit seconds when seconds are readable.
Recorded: 10,04
